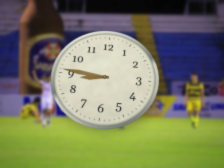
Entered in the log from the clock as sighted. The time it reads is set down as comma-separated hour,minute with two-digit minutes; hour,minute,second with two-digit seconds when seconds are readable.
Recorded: 8,46
